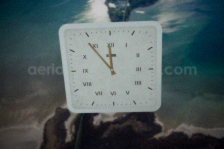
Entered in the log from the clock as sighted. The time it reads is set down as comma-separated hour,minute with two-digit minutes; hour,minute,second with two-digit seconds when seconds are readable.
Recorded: 11,54
